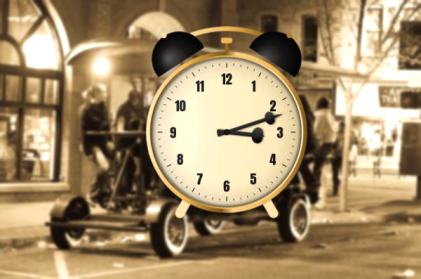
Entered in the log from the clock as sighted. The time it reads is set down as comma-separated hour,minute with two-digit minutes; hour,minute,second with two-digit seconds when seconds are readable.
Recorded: 3,12
